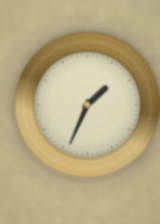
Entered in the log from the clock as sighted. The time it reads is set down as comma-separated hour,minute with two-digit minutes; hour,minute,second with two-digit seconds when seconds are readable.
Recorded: 1,34
